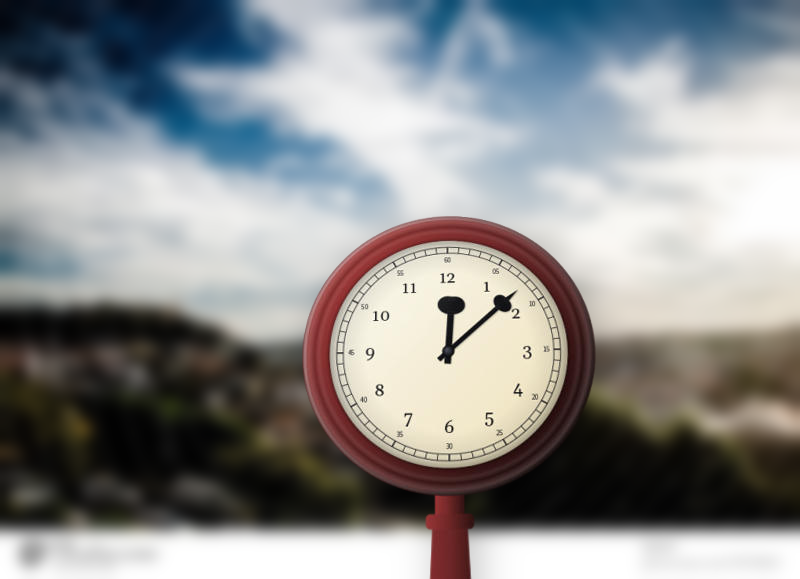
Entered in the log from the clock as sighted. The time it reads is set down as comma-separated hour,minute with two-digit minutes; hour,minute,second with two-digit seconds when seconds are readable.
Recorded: 12,08
